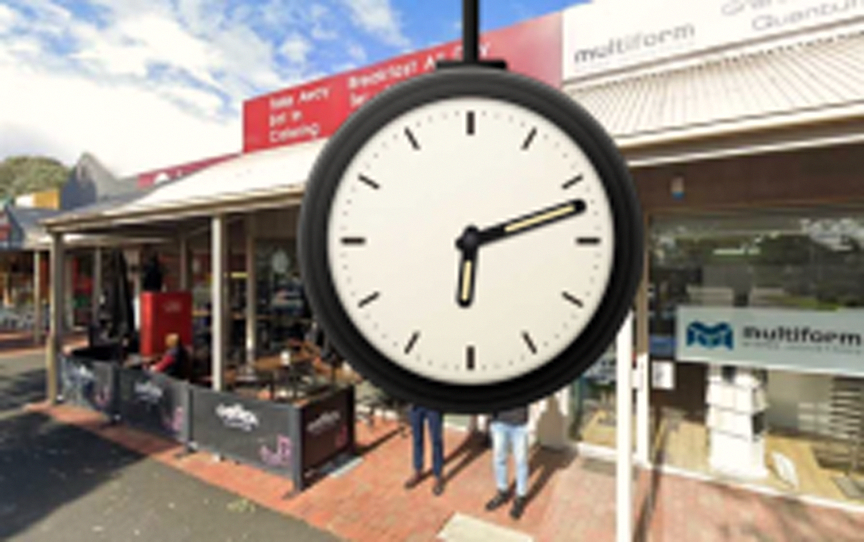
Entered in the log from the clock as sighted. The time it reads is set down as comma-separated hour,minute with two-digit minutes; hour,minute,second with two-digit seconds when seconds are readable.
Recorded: 6,12
